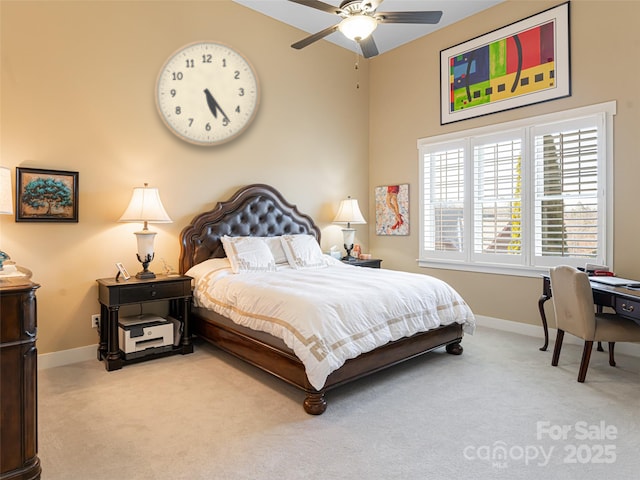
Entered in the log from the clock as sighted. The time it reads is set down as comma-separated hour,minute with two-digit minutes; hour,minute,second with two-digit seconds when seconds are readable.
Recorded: 5,24
